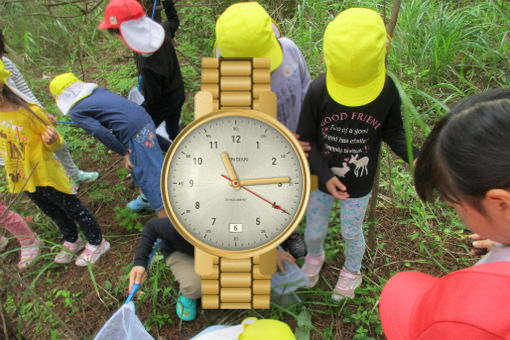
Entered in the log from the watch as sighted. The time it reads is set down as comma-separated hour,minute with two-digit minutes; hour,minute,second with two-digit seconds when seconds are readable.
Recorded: 11,14,20
